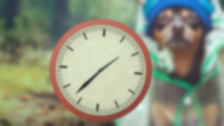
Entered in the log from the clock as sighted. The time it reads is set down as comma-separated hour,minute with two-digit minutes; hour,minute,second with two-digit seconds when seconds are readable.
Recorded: 1,37
